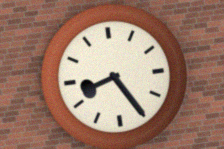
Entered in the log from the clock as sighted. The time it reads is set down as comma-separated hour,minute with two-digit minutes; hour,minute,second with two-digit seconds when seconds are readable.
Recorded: 8,25
